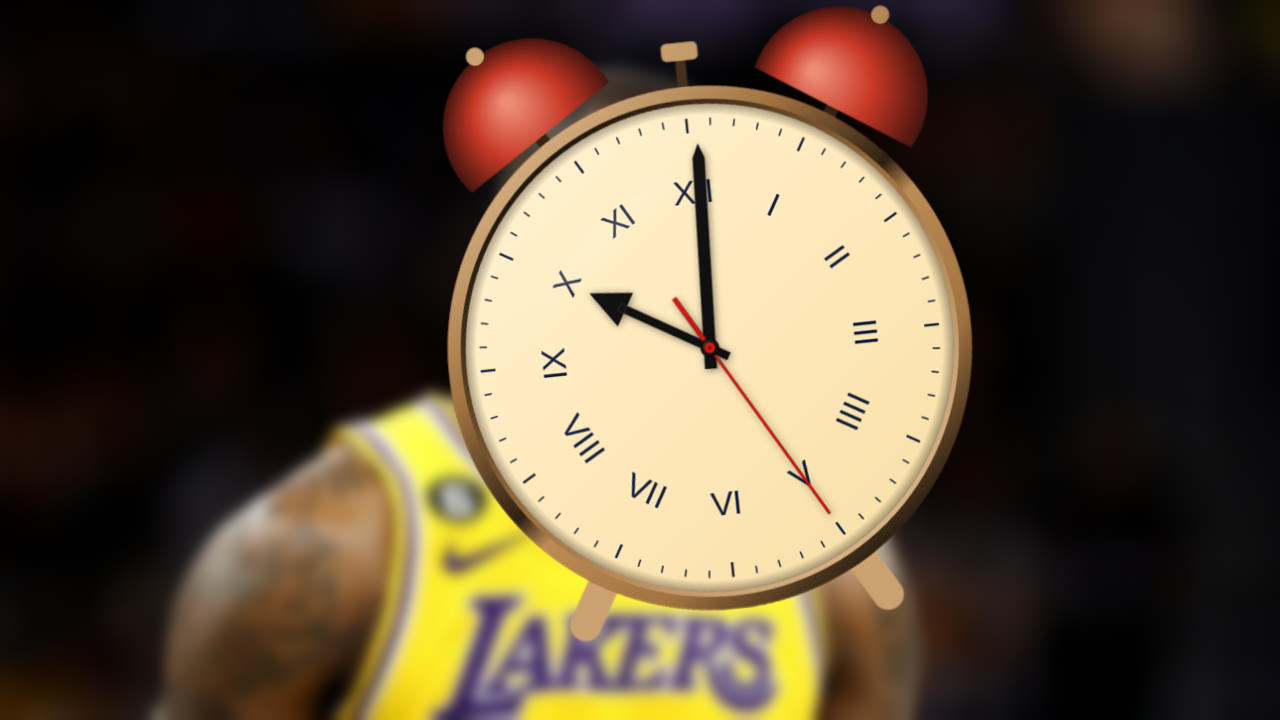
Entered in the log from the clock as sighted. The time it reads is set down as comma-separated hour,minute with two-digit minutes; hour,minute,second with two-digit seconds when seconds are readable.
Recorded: 10,00,25
